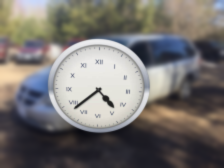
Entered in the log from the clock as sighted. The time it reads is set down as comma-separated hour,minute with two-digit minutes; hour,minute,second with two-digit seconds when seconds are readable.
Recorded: 4,38
